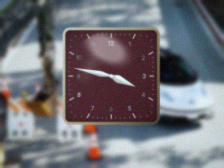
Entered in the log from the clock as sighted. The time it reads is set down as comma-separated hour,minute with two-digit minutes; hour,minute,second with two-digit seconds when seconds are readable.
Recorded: 3,47
